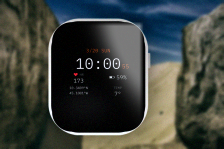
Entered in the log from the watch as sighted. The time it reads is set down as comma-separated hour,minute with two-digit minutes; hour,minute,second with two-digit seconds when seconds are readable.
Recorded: 10,00
